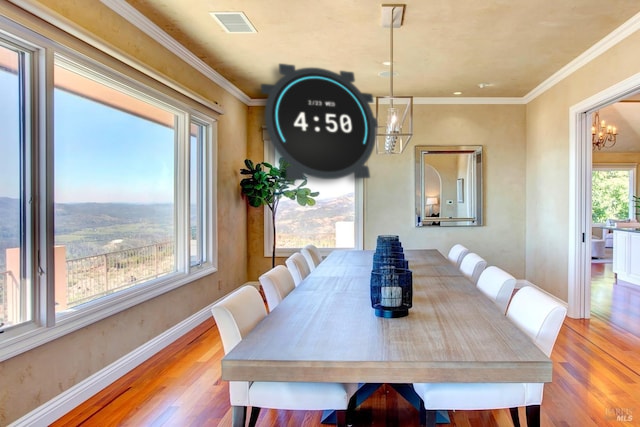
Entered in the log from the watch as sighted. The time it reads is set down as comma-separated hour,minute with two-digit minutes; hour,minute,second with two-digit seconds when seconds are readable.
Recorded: 4,50
